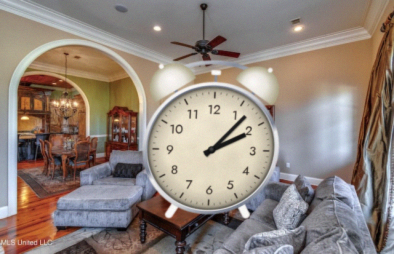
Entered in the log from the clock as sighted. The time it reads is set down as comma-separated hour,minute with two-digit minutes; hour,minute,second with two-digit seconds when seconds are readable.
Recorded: 2,07
